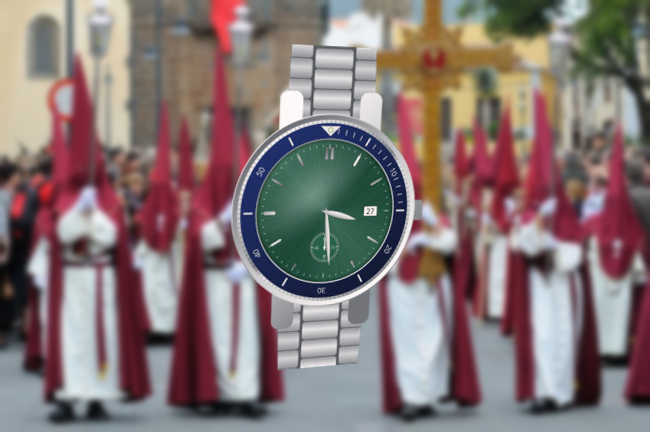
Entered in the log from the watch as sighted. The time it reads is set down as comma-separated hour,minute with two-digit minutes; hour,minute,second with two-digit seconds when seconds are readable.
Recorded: 3,29
